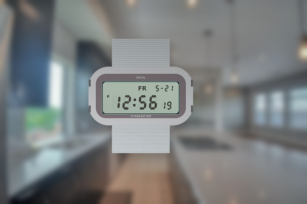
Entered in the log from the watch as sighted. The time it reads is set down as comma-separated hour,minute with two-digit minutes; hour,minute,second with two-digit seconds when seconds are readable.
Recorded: 12,56,19
